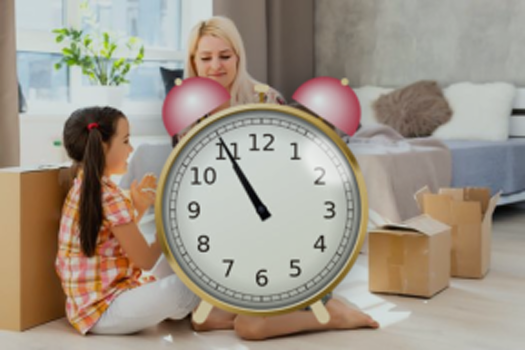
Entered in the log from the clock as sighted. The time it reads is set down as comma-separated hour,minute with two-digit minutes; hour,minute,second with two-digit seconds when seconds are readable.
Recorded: 10,55
